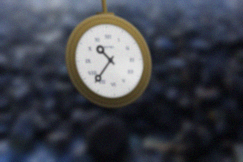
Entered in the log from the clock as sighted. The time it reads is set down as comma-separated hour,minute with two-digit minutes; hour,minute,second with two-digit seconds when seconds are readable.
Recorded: 10,37
